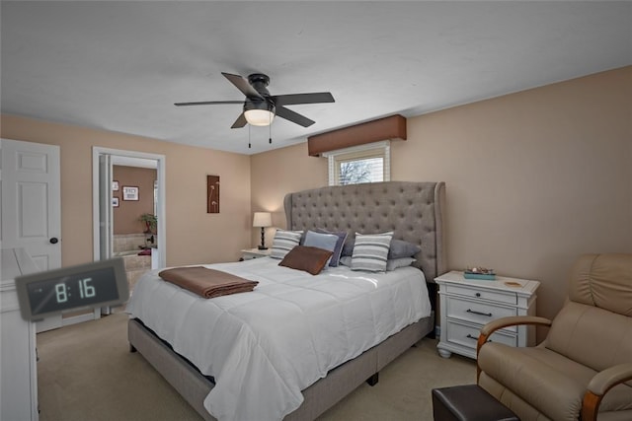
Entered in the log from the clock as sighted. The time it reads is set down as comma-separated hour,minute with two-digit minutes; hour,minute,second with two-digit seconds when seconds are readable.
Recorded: 8,16
